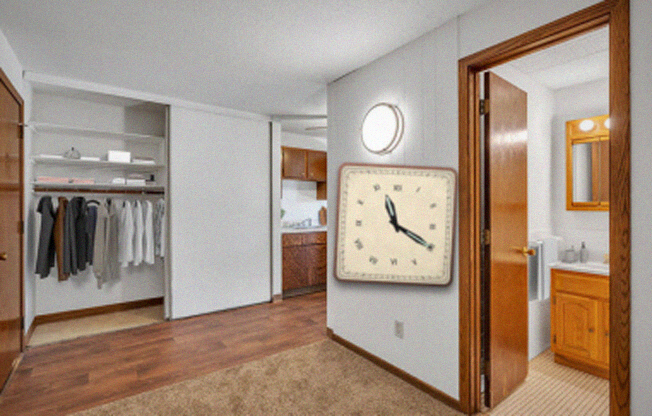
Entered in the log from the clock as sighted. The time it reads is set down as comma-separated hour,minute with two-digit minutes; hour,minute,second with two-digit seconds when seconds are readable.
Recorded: 11,20
